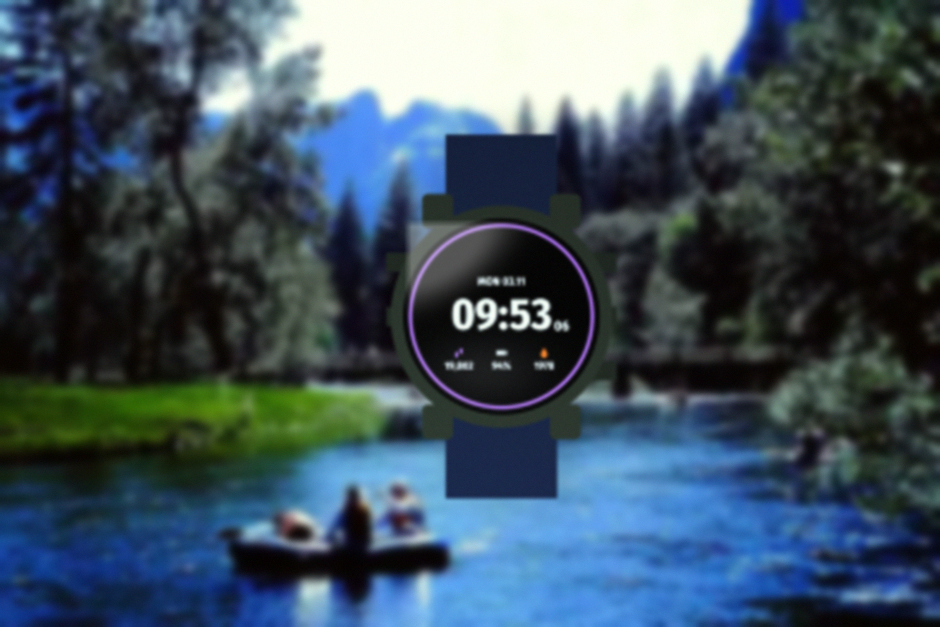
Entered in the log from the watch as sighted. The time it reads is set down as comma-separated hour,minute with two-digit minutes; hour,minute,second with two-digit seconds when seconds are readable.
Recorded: 9,53
